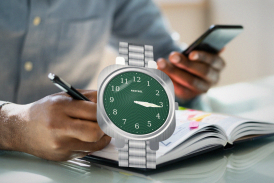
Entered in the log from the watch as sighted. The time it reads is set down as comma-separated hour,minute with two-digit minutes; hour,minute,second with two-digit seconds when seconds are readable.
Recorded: 3,16
